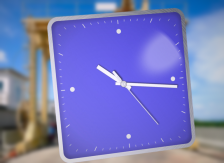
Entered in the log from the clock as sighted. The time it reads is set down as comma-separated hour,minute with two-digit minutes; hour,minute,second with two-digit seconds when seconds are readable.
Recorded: 10,16,24
